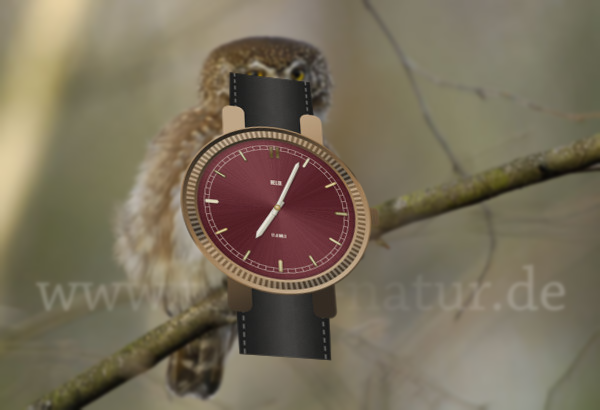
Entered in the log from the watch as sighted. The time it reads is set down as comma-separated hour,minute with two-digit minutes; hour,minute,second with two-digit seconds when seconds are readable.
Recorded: 7,04
